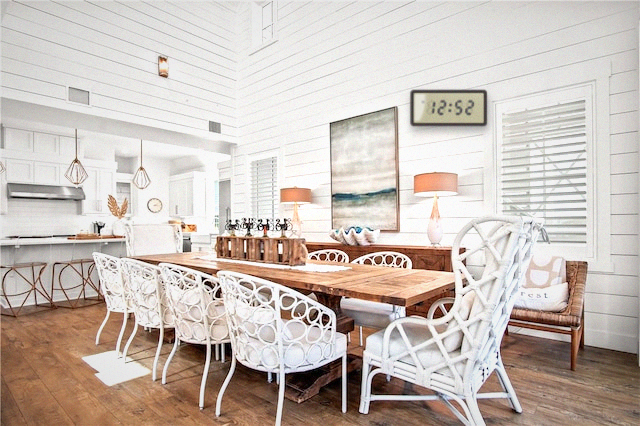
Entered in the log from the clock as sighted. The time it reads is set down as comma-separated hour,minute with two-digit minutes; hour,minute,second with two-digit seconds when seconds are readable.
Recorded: 12,52
